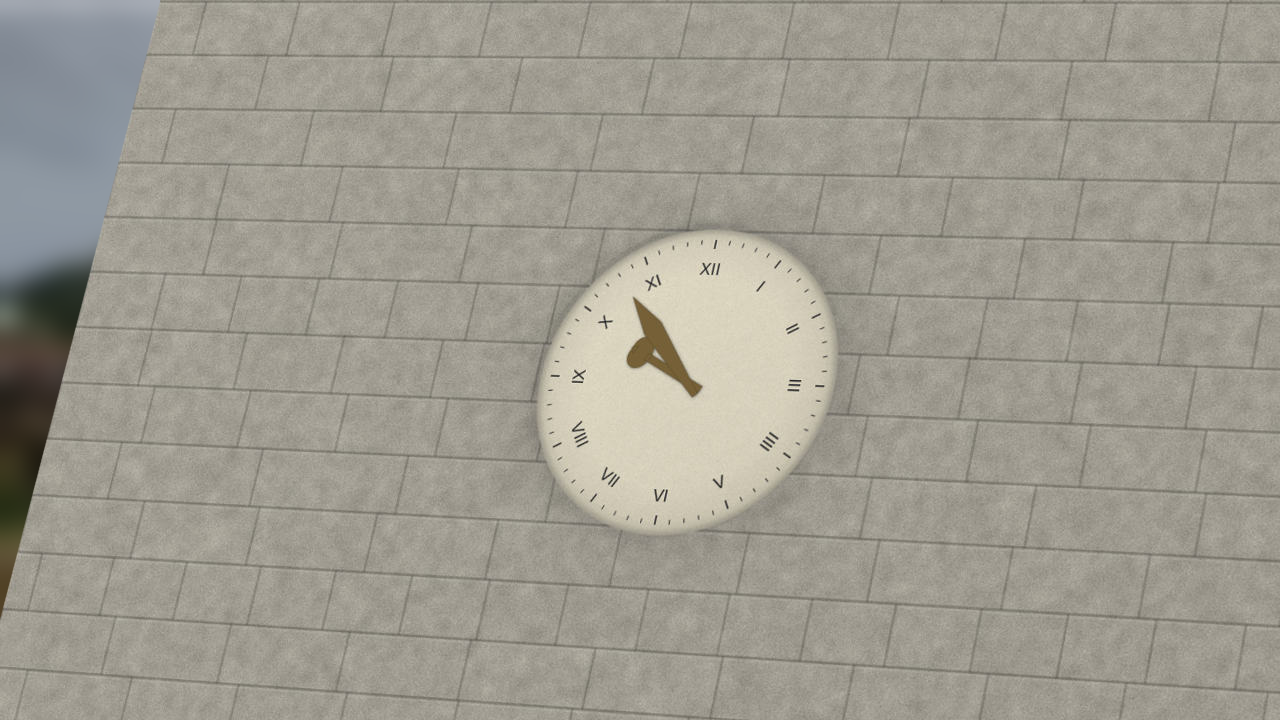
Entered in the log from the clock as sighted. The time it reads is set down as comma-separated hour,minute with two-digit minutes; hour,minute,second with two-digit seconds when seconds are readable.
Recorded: 9,53
